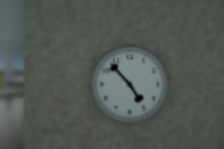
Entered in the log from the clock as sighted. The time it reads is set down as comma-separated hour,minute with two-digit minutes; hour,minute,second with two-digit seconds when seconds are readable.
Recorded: 4,53
